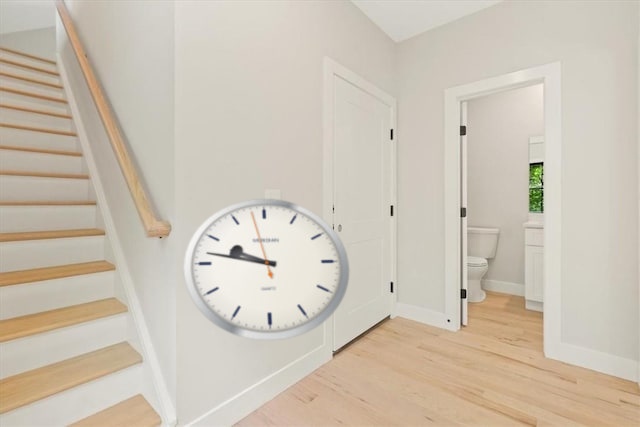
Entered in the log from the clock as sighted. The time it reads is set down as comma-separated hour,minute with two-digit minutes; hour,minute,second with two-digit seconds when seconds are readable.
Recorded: 9,46,58
